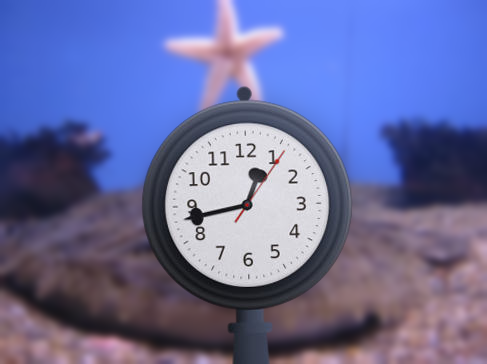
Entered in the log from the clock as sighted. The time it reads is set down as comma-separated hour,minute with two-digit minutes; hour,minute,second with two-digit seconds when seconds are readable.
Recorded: 12,43,06
